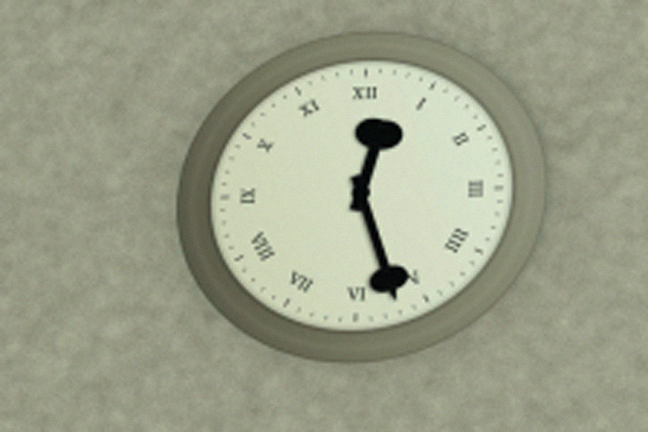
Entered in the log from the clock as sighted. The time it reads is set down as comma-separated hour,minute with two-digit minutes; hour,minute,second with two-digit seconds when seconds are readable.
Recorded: 12,27
